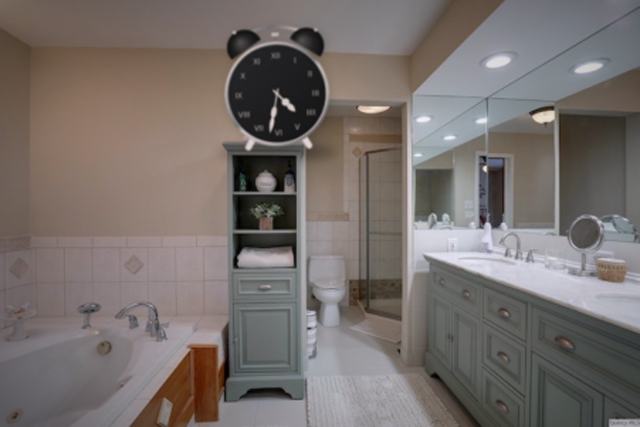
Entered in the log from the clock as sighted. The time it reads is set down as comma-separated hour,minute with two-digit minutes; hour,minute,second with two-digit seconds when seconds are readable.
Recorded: 4,32
